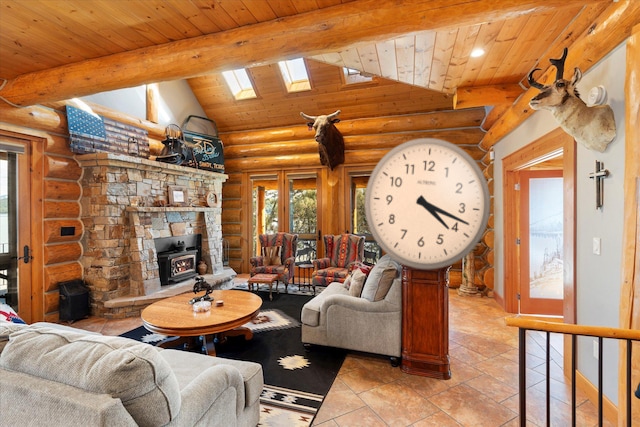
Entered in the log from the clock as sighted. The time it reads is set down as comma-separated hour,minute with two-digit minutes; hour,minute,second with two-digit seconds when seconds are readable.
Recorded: 4,18
